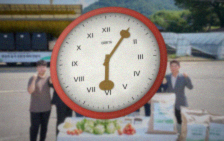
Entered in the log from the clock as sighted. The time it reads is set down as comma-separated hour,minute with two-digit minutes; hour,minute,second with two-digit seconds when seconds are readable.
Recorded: 6,06
